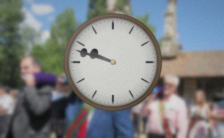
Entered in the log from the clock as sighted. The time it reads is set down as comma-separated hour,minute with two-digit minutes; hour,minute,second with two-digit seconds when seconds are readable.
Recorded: 9,48
